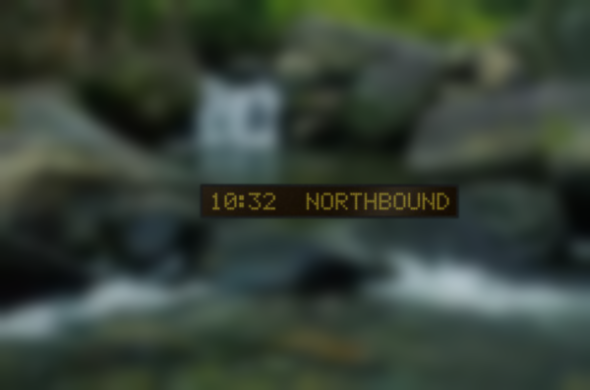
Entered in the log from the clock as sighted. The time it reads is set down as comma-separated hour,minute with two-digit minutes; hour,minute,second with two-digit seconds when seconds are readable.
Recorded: 10,32
